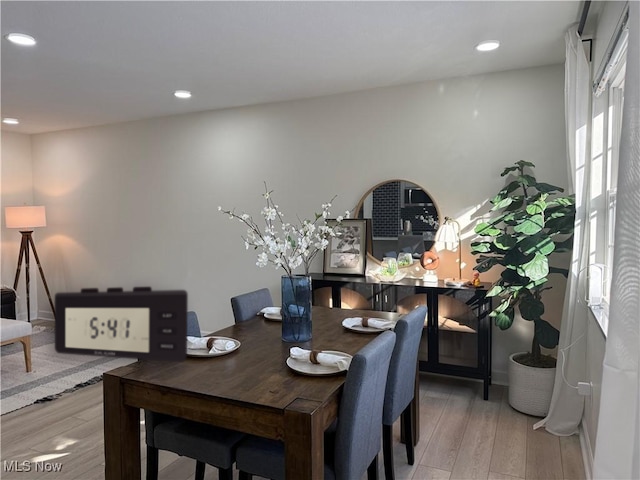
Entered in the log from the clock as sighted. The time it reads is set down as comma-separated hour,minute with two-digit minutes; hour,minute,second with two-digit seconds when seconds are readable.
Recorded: 5,41
